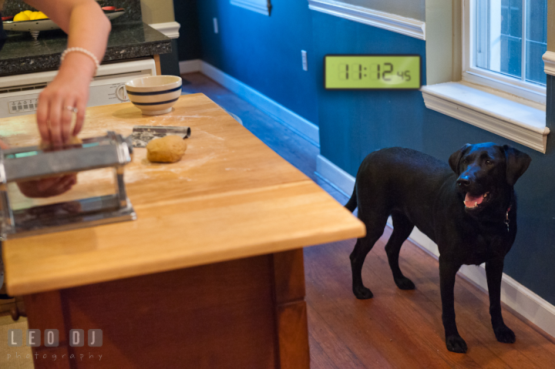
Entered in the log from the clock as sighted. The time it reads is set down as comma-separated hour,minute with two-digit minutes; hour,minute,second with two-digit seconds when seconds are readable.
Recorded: 11,12
